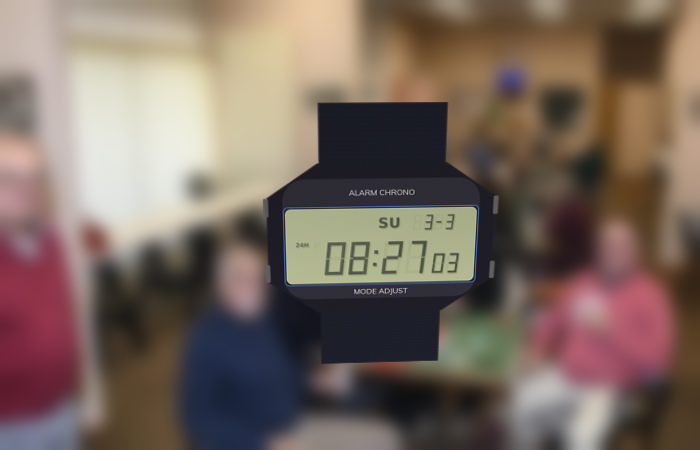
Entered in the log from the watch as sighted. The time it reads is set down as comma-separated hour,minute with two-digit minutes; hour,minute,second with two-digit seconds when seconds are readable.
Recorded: 8,27,03
